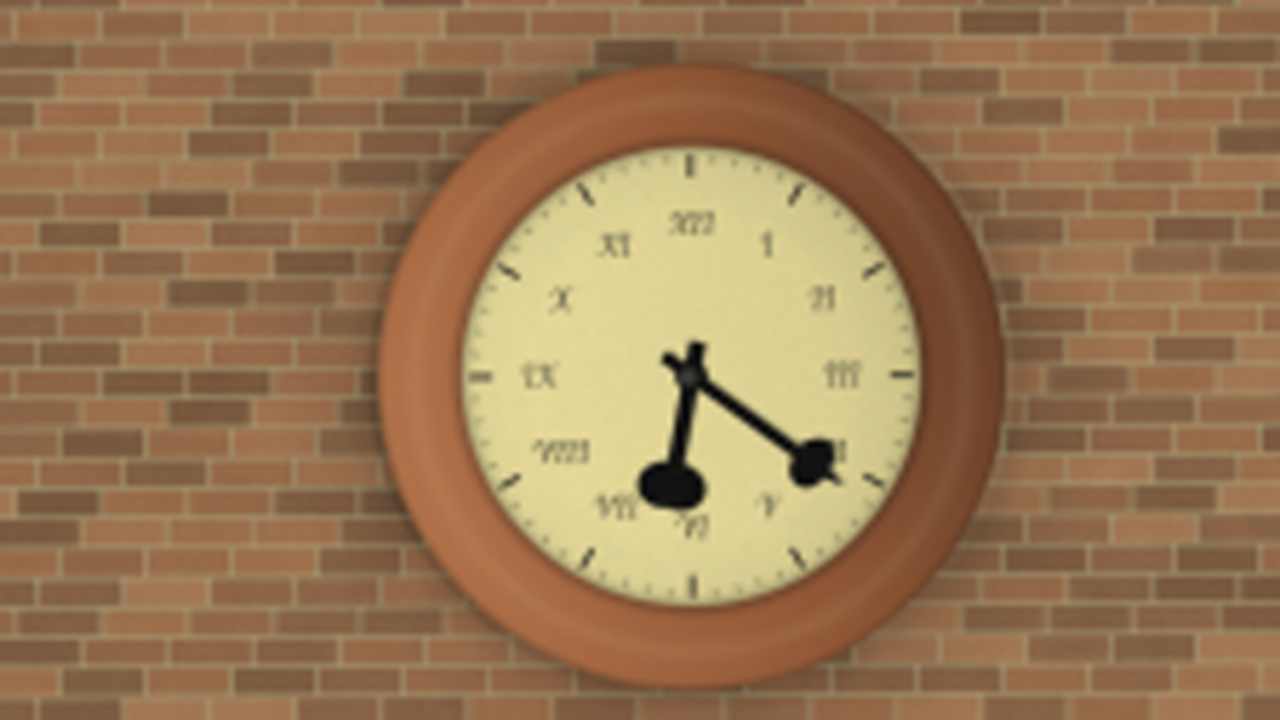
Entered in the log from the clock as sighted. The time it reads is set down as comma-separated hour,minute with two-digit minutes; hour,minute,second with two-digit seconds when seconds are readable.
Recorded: 6,21
